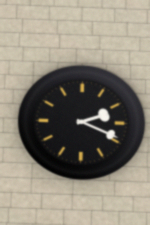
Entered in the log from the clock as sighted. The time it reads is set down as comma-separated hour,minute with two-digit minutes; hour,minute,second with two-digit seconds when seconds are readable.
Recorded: 2,19
